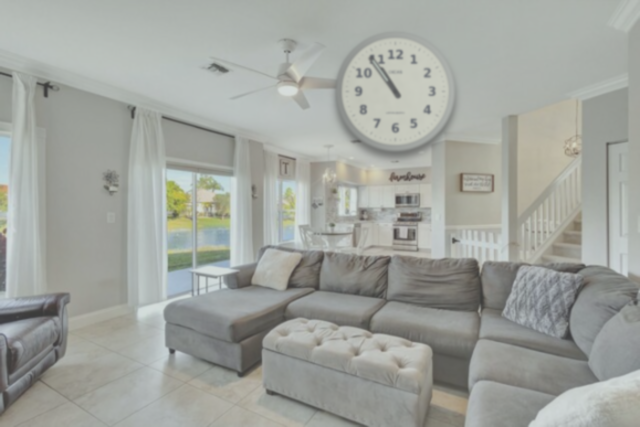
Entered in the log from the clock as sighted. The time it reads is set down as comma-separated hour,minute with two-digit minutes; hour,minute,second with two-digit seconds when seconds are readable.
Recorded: 10,54
